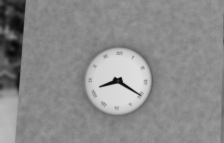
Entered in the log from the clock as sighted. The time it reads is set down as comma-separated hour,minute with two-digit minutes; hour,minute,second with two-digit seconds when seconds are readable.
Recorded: 8,20
